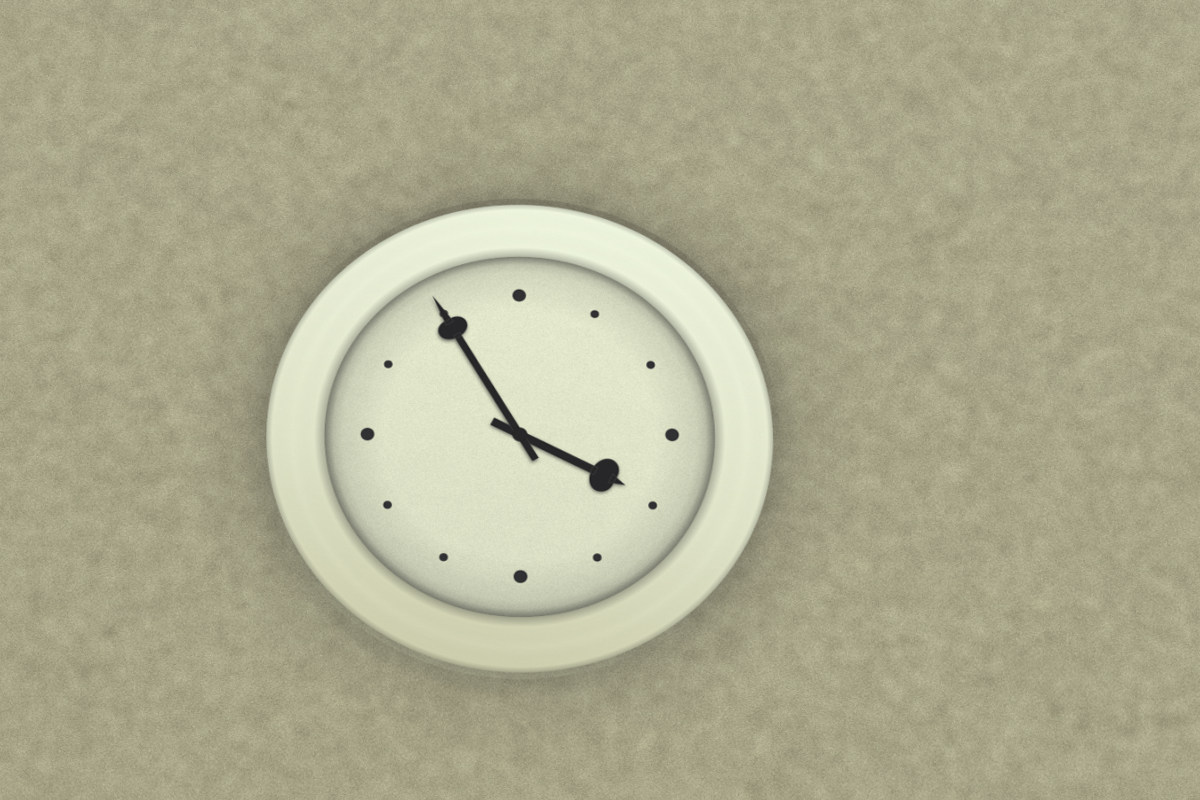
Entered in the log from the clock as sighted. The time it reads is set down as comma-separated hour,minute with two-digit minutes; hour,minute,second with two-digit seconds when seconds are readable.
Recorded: 3,55
